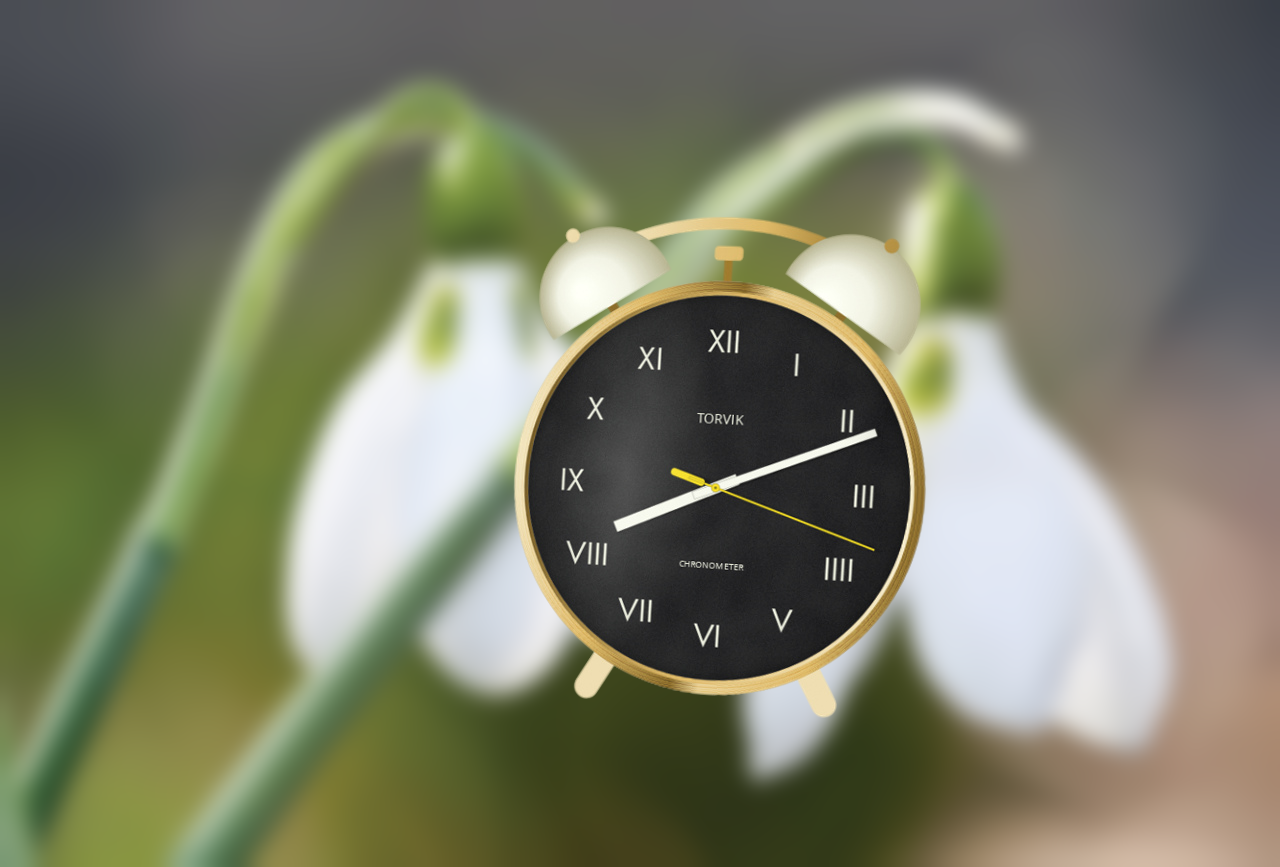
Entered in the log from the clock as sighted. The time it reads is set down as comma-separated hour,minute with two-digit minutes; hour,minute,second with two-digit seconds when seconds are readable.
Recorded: 8,11,18
